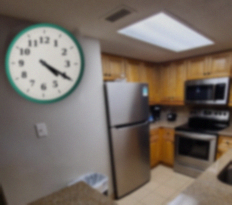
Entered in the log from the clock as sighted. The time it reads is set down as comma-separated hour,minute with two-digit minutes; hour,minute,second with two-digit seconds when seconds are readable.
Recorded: 4,20
